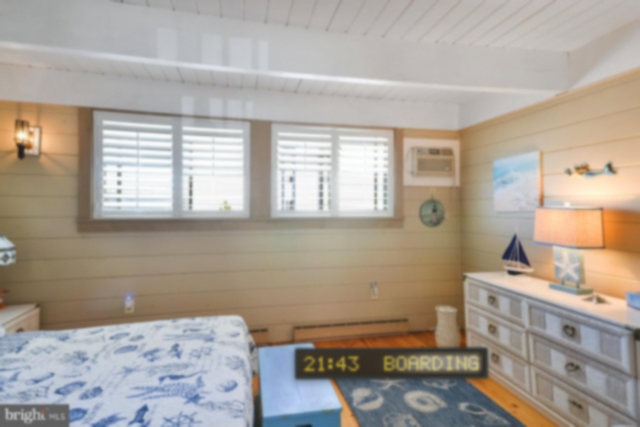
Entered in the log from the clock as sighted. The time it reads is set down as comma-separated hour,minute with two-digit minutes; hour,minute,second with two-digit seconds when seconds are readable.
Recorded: 21,43
